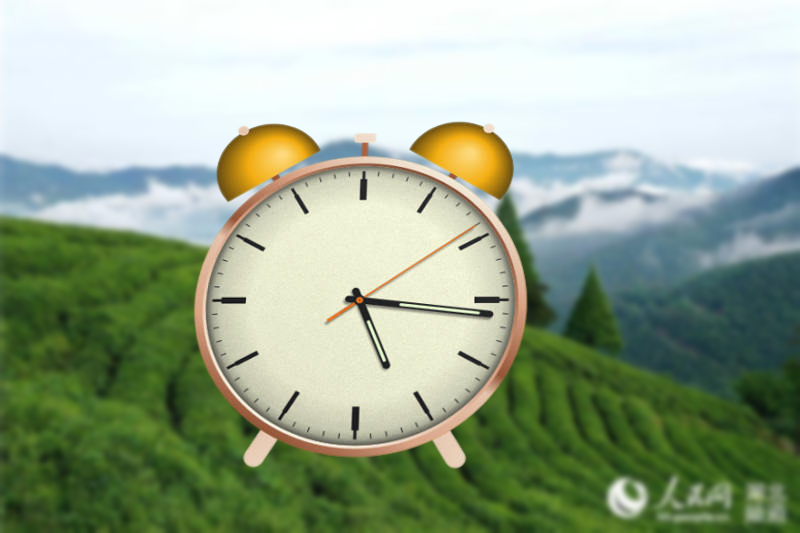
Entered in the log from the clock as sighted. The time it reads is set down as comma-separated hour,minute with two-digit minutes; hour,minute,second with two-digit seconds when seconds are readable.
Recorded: 5,16,09
